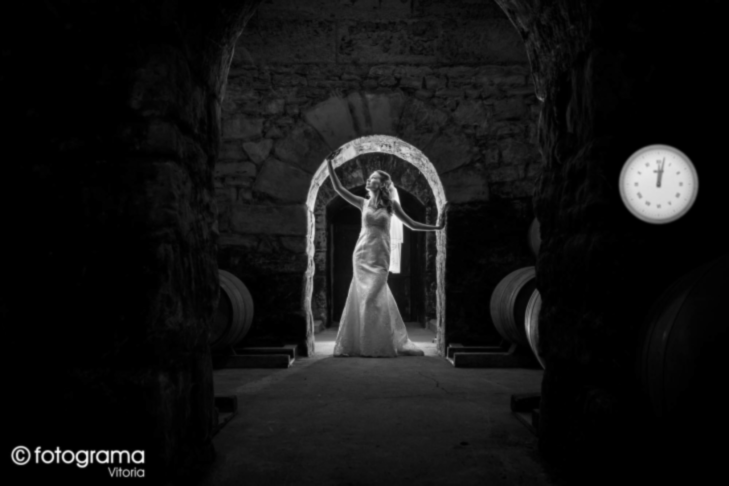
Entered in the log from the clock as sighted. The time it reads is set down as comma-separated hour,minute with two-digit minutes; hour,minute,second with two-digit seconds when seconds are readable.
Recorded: 12,02
